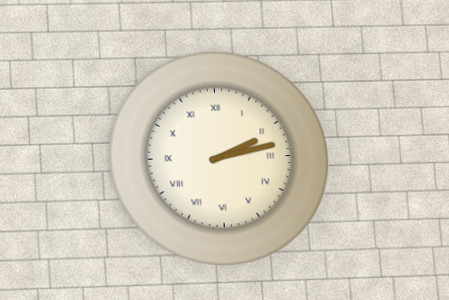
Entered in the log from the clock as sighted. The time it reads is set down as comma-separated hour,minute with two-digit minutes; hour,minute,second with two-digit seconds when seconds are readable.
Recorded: 2,13
